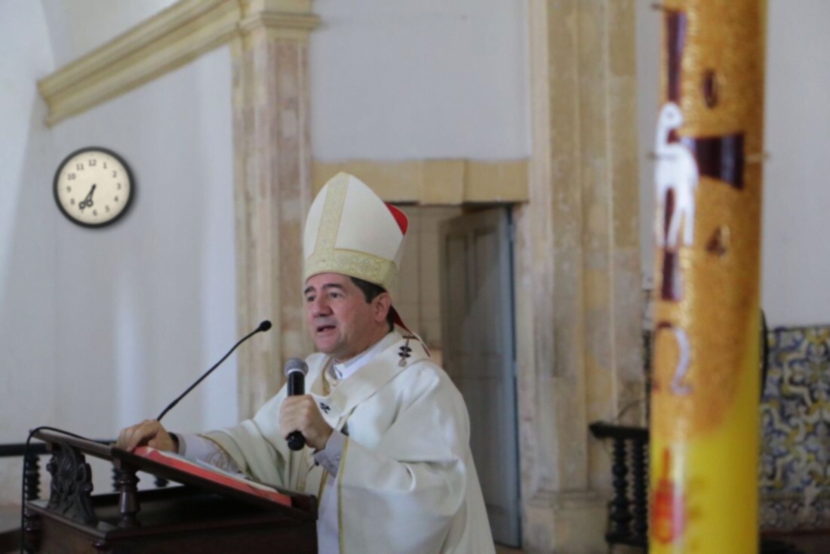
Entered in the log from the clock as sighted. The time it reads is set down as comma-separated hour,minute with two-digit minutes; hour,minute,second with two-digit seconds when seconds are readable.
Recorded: 6,36
